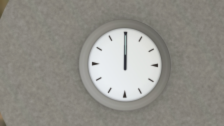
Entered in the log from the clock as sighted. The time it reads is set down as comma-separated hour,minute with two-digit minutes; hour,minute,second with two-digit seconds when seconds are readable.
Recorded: 12,00
